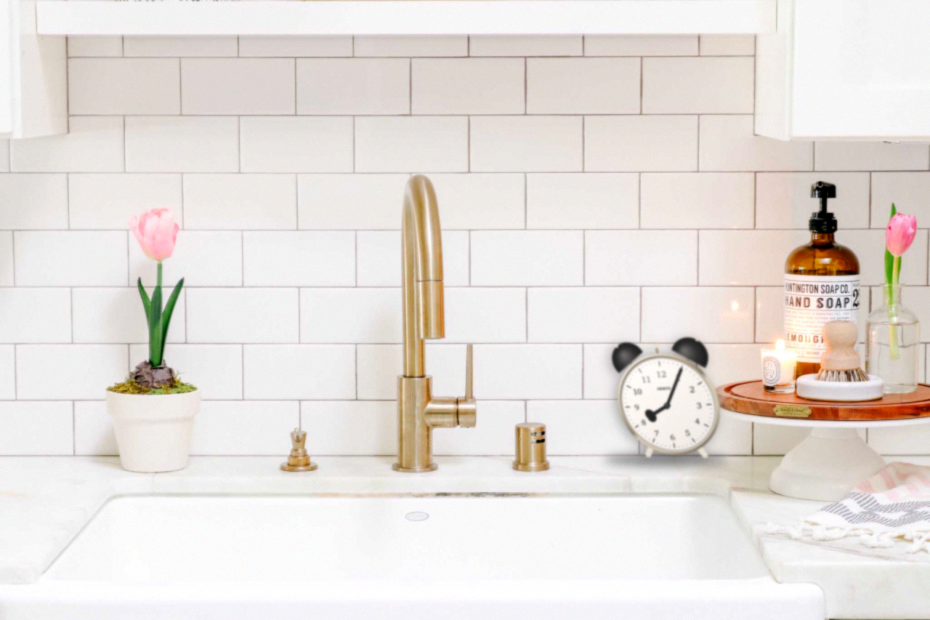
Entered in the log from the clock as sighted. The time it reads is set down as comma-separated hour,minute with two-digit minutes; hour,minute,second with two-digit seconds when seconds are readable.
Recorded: 8,05
